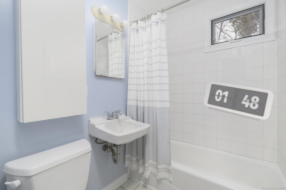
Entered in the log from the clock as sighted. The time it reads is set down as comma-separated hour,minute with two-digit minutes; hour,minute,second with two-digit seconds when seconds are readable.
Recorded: 1,48
